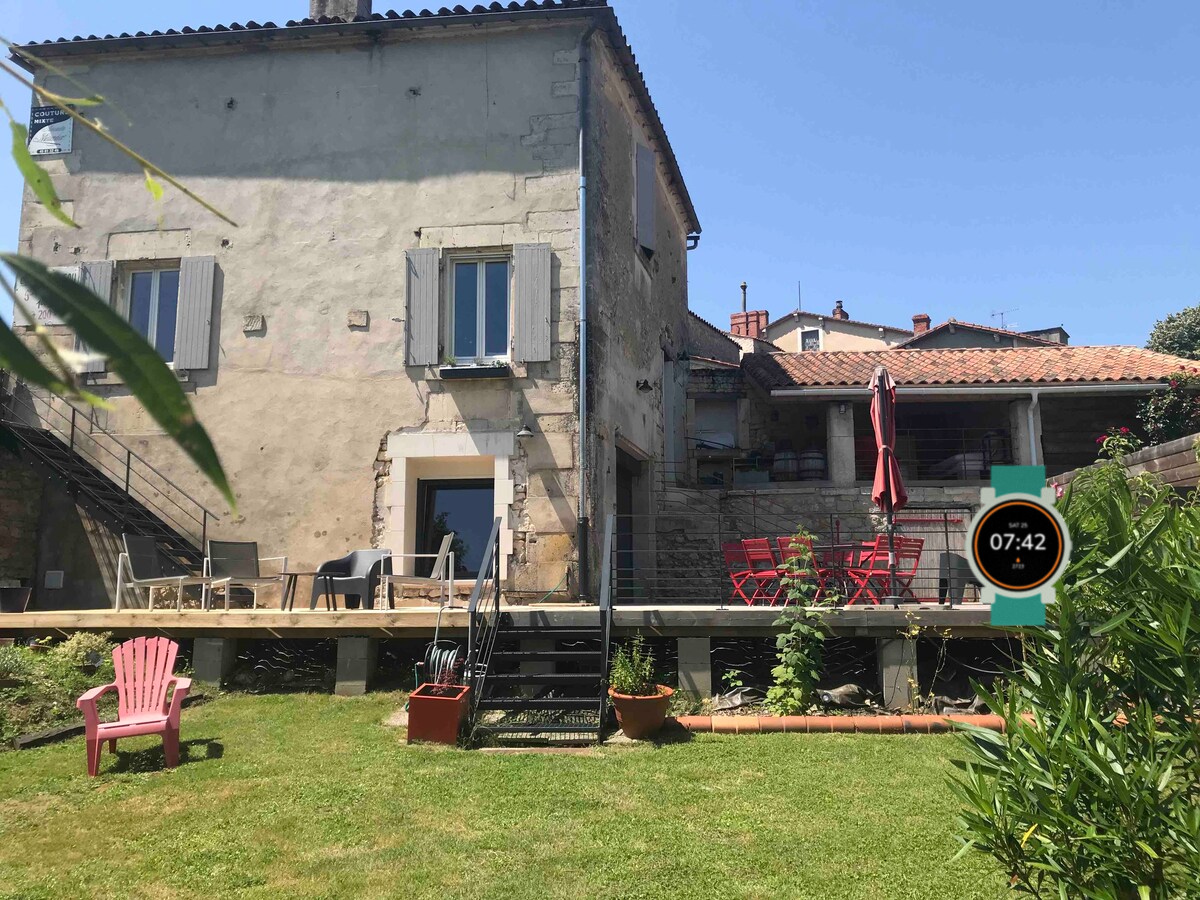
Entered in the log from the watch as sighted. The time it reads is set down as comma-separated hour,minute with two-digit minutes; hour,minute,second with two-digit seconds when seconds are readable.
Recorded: 7,42
